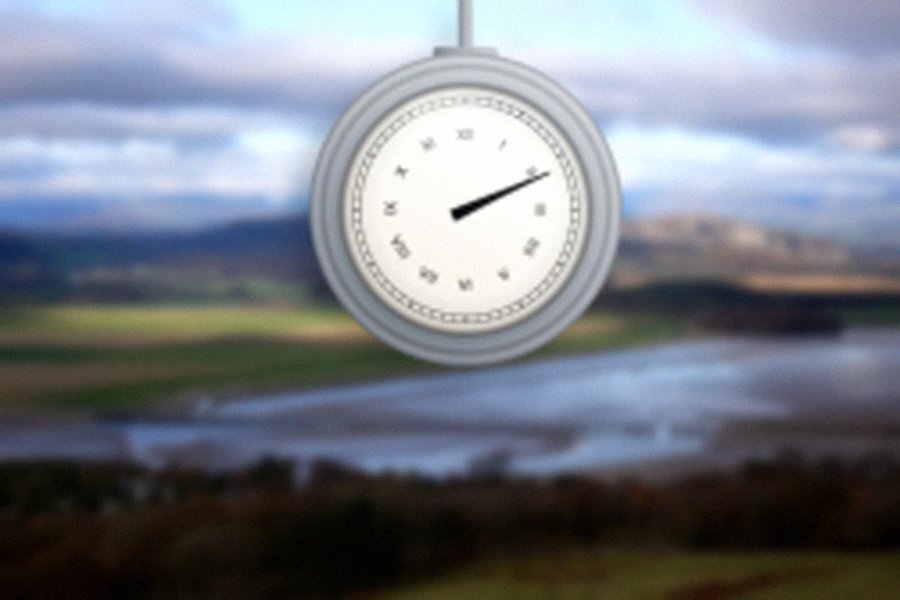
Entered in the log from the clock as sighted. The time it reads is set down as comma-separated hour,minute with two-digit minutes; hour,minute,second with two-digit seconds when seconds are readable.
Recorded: 2,11
